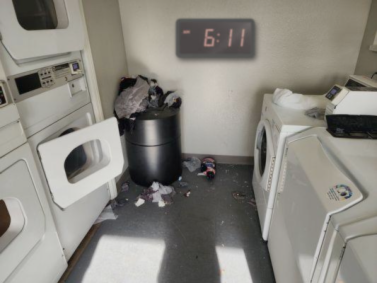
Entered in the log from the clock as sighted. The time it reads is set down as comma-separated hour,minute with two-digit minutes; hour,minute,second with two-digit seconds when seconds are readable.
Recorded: 6,11
